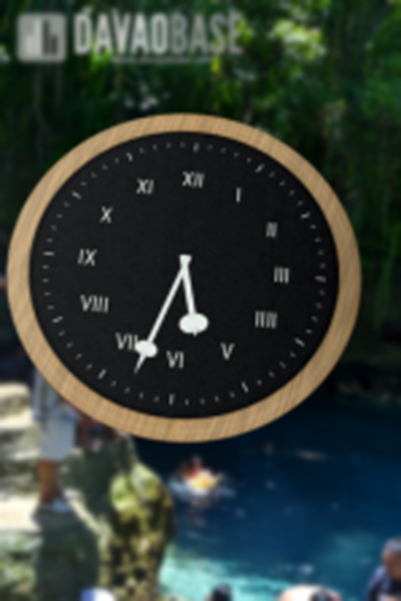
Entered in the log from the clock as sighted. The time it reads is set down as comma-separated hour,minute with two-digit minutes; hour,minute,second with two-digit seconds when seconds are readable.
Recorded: 5,33
